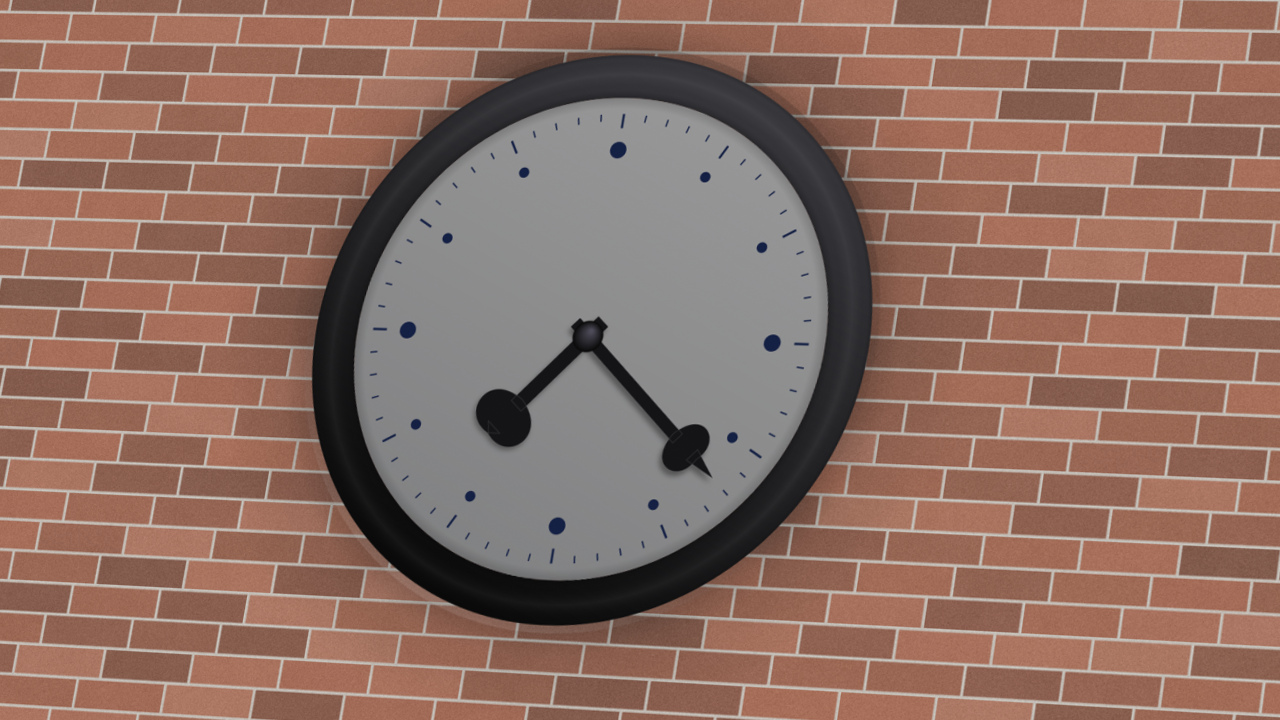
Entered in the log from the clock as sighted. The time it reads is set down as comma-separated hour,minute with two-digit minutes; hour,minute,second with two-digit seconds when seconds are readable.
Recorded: 7,22
